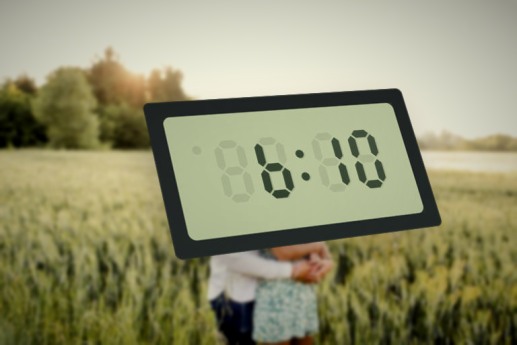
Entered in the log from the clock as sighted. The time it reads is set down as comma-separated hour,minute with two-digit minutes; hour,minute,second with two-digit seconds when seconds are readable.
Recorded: 6,10
